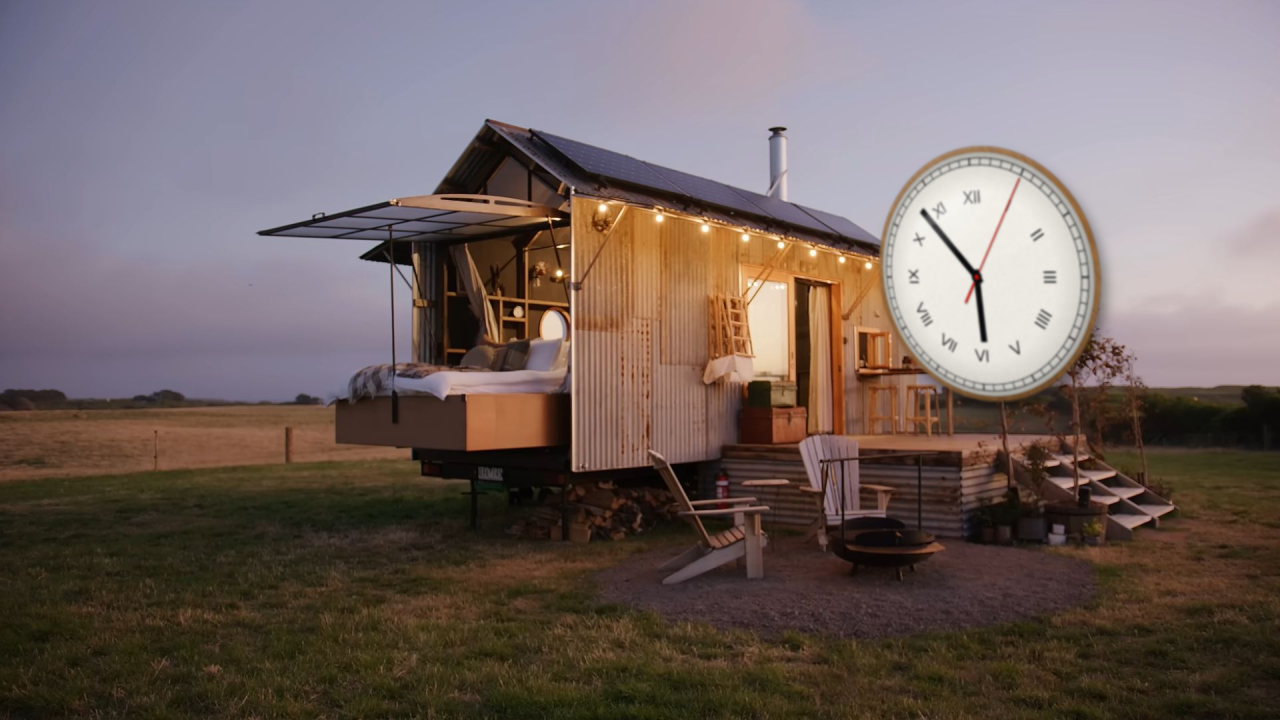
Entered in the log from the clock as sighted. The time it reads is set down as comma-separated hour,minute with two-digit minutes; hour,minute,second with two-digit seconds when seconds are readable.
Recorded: 5,53,05
